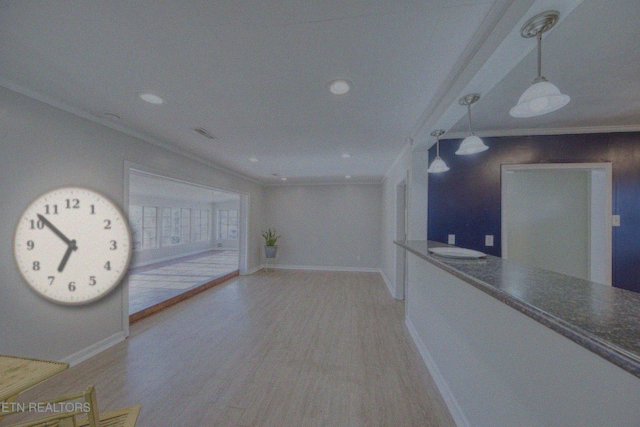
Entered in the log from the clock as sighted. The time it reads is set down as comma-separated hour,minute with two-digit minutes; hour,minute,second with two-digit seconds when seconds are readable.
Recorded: 6,52
